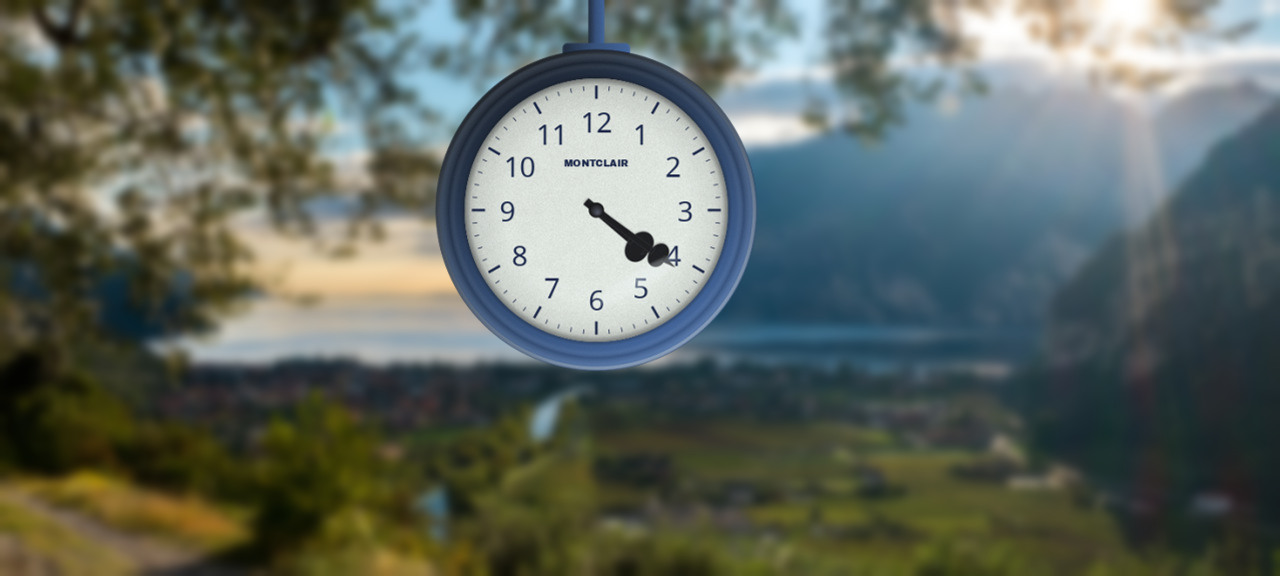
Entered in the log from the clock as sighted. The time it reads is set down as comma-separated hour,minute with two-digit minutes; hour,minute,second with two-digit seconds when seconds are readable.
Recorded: 4,21
